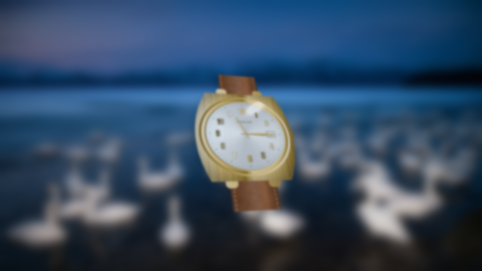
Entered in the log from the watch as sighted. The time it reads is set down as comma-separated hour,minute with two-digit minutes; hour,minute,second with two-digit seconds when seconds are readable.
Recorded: 11,15
